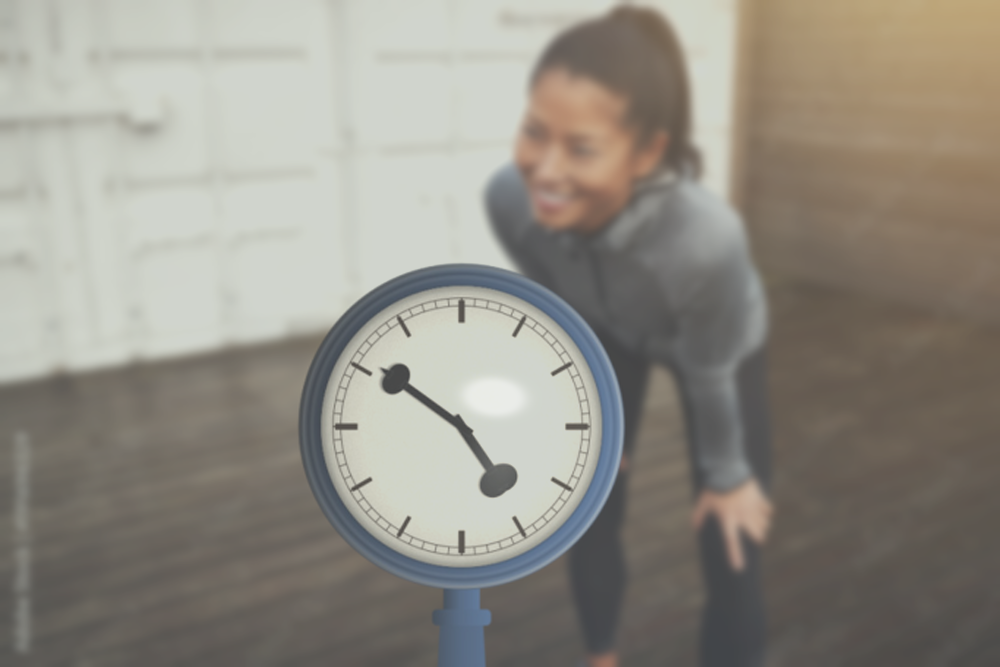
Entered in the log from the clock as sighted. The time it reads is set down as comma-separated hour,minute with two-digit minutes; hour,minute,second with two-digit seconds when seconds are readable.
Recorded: 4,51
